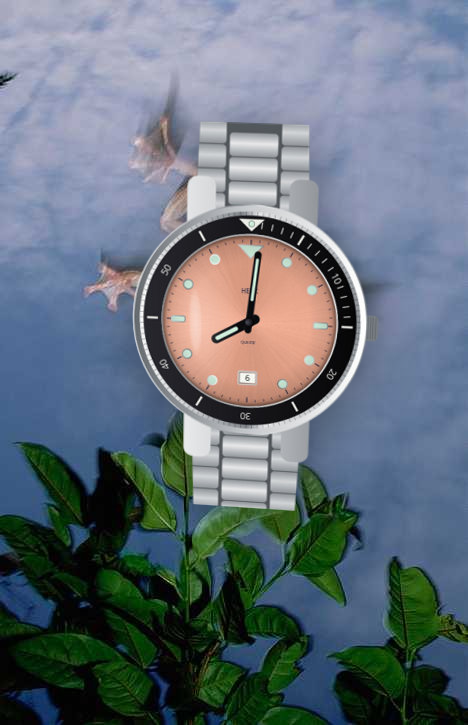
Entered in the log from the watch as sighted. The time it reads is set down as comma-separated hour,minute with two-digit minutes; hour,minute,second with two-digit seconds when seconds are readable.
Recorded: 8,01
